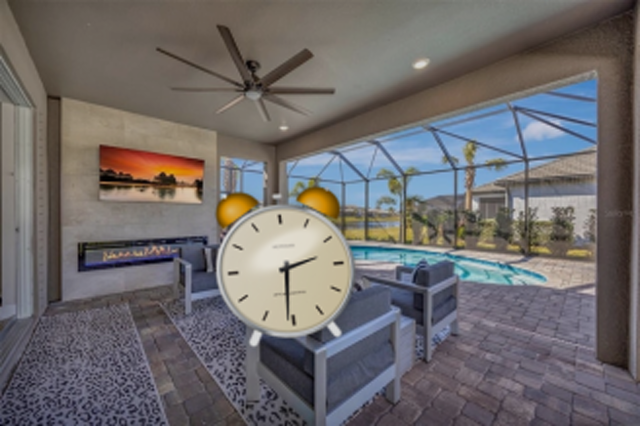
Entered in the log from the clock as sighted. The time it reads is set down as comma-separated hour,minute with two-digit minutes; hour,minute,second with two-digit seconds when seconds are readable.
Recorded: 2,31
